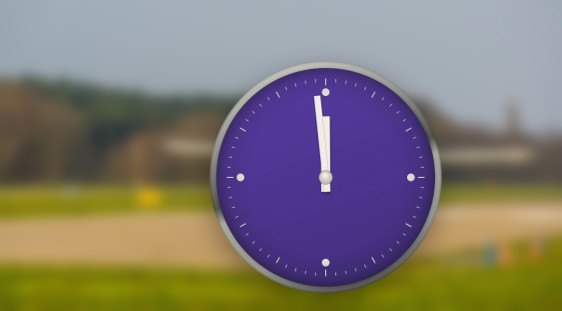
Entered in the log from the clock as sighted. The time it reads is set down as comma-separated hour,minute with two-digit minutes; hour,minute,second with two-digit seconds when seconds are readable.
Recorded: 11,59
